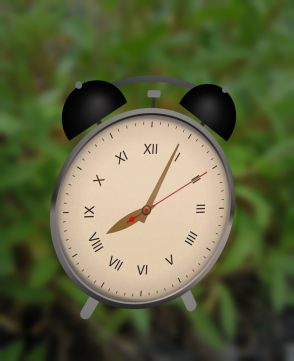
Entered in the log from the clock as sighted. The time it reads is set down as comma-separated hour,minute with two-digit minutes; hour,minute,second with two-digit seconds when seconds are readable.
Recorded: 8,04,10
